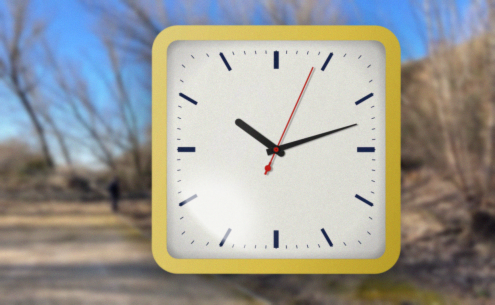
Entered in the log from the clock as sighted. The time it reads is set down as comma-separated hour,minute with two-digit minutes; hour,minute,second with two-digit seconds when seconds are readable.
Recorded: 10,12,04
